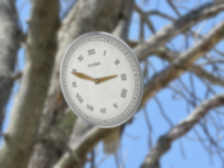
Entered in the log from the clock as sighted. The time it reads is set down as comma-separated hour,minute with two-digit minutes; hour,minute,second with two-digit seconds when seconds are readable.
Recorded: 2,49
